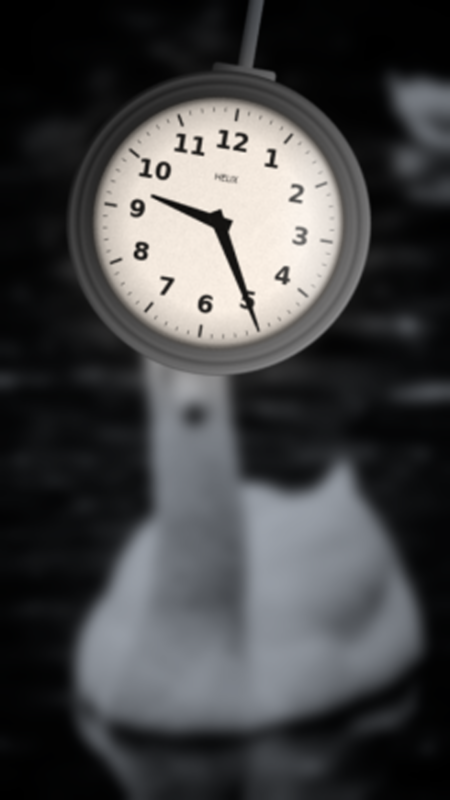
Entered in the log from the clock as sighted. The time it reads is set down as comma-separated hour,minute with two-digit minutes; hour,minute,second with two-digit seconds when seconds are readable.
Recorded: 9,25
